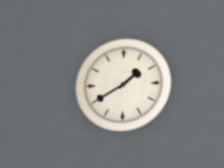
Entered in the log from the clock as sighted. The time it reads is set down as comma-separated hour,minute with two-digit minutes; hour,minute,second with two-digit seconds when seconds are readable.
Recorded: 1,40
